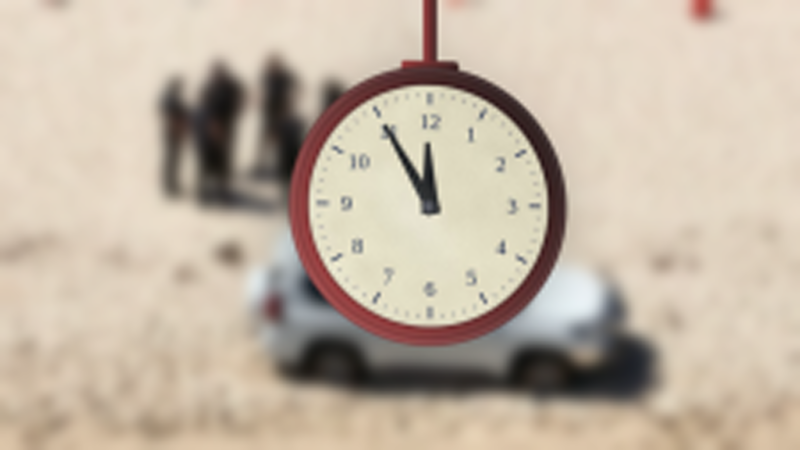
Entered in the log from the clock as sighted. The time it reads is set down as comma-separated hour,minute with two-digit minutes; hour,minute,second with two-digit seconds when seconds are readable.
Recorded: 11,55
